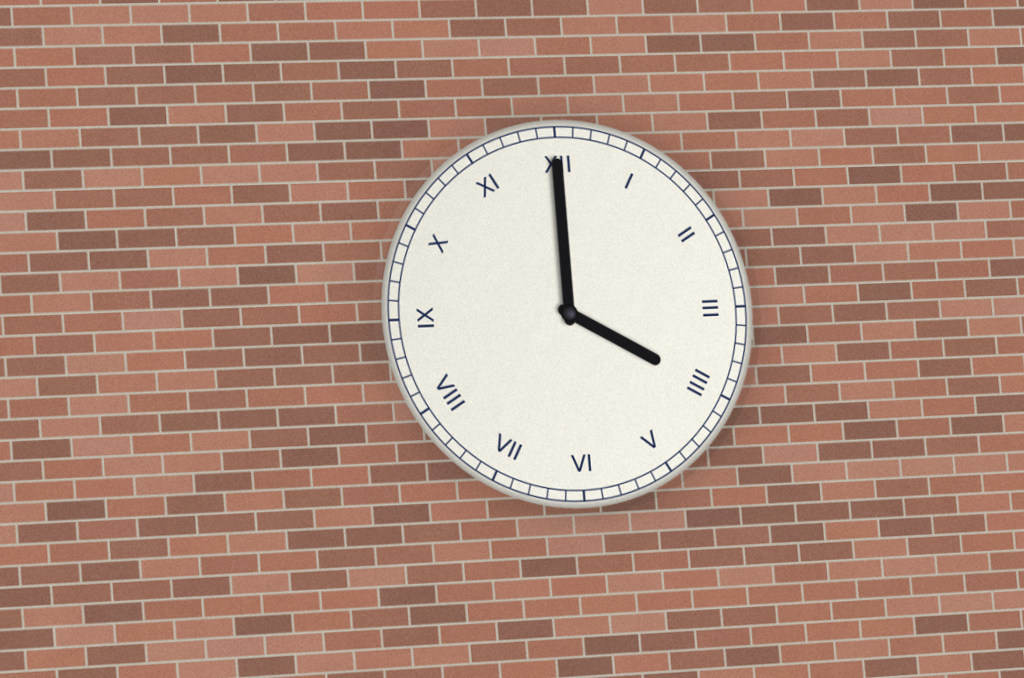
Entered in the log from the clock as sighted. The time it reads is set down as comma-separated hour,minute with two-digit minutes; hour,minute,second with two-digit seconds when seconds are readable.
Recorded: 4,00
